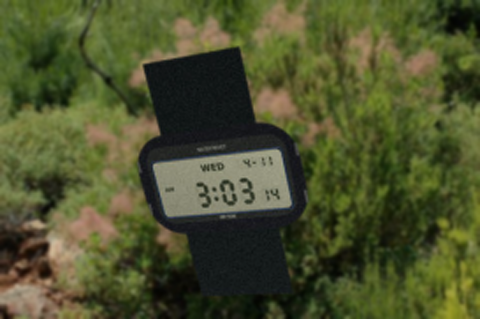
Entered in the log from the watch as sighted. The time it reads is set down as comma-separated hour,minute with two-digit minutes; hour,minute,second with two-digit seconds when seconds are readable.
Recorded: 3,03,14
